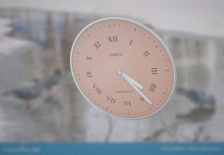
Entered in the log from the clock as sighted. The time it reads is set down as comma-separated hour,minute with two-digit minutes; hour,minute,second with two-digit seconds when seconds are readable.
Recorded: 4,24
